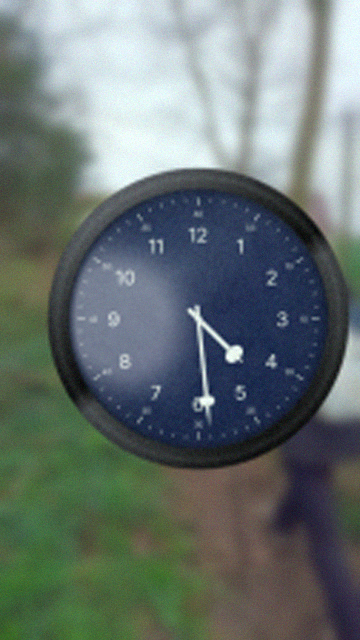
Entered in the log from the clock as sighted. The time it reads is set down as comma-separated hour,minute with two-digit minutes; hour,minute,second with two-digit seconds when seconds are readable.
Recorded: 4,29
